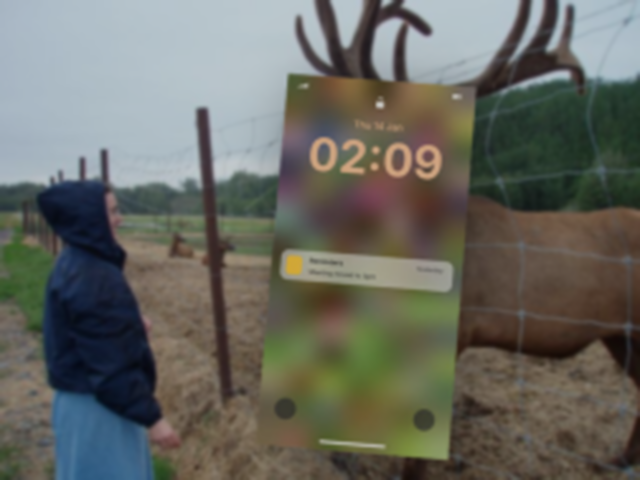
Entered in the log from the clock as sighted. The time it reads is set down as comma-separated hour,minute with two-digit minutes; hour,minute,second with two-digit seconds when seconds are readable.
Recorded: 2,09
